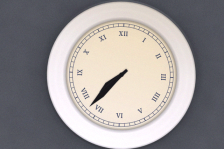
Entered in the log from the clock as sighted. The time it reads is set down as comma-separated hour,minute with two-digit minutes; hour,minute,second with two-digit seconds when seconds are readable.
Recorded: 7,37
